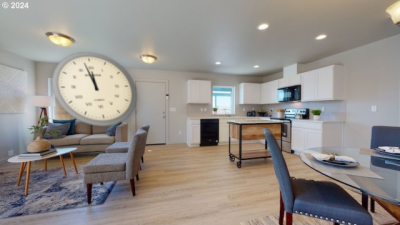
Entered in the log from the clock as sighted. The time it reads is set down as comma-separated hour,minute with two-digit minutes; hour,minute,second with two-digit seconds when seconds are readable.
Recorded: 11,58
